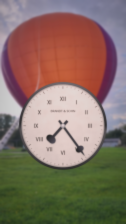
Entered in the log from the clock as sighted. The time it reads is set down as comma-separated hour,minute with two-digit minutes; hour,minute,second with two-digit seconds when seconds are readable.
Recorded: 7,24
